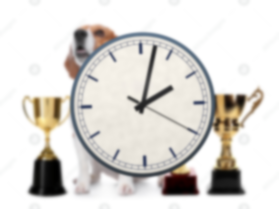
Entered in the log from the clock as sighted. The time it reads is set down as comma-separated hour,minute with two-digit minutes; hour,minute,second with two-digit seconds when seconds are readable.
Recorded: 2,02,20
